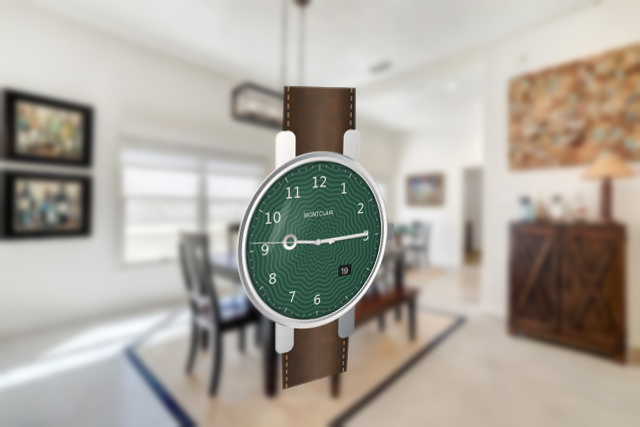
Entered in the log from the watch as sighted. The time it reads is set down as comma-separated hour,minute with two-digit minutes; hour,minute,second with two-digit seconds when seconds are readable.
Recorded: 9,14,46
